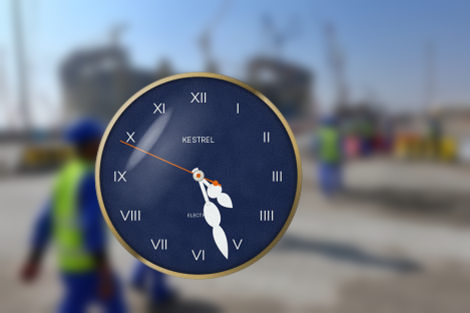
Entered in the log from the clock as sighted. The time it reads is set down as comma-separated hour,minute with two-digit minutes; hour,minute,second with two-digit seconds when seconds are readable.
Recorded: 4,26,49
